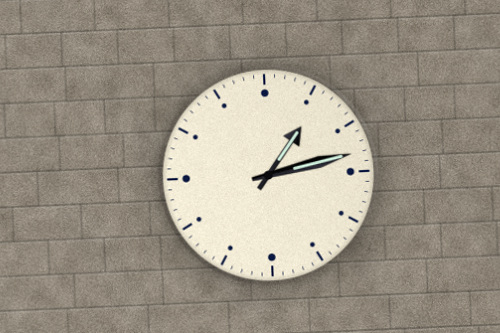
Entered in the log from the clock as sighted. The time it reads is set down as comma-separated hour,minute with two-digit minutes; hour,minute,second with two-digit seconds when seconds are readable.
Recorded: 1,13
